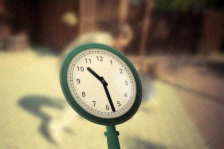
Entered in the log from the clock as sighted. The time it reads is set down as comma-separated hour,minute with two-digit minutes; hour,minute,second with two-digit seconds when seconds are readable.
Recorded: 10,28
